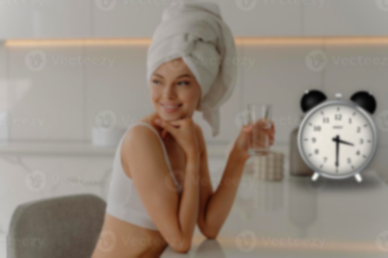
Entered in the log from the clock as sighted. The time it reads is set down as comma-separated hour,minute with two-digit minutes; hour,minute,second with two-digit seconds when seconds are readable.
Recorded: 3,30
